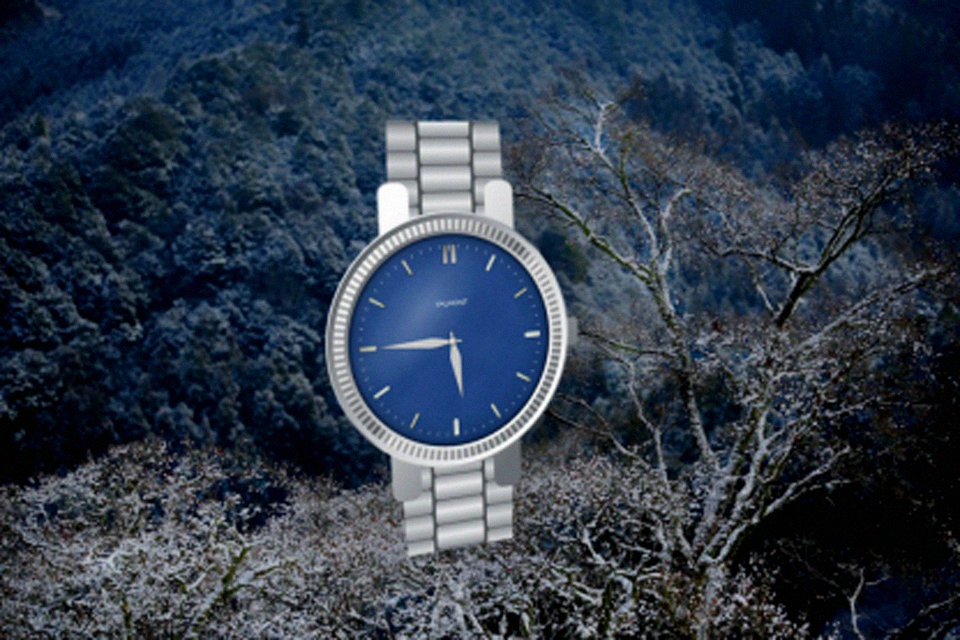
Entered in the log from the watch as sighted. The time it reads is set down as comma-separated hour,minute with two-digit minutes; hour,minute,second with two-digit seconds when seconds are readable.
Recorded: 5,45
